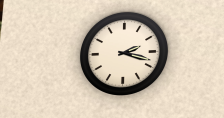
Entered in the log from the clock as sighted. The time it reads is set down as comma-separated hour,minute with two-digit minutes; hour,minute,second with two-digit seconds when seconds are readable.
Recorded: 2,18
